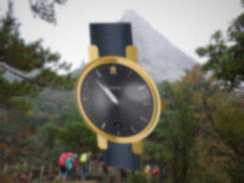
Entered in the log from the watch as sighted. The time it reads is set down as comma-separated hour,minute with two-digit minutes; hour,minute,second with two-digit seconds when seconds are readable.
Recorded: 10,53
